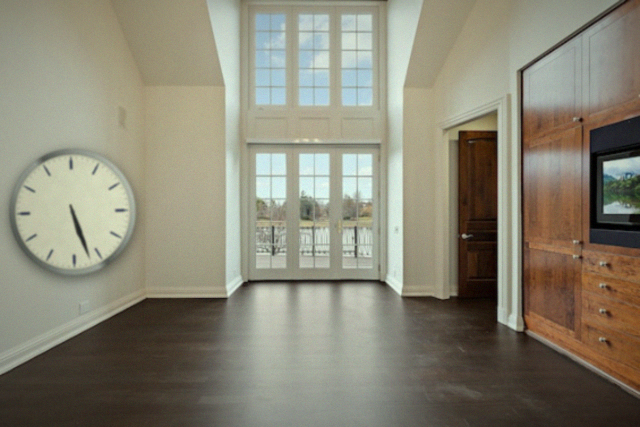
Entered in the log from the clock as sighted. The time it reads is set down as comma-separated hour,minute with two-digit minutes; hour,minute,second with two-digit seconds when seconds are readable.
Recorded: 5,27
